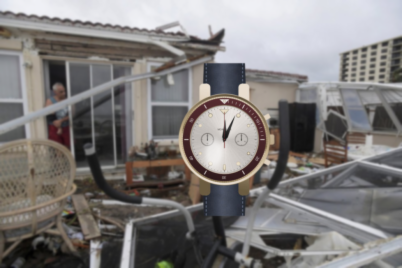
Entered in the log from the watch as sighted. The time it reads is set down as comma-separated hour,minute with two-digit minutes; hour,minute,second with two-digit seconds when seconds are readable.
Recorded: 12,04
